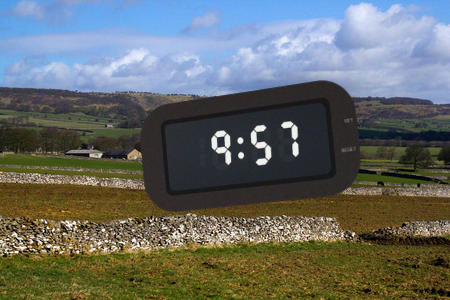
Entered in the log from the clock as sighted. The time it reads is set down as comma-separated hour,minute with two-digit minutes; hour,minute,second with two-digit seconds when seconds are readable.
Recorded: 9,57
